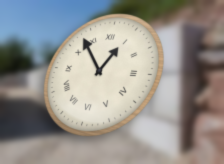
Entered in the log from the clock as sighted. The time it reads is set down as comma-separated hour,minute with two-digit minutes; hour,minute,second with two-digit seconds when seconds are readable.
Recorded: 12,53
